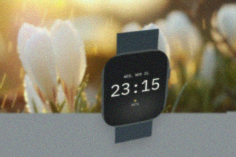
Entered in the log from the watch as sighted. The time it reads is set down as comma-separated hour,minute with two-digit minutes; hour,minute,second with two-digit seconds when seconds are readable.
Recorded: 23,15
